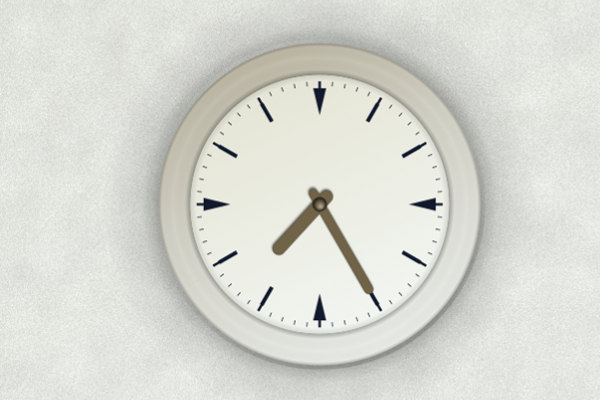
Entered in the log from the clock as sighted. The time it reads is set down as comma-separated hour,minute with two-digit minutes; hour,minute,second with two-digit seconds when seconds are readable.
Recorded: 7,25
